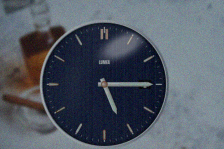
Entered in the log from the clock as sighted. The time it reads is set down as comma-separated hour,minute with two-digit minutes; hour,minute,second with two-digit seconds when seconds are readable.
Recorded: 5,15
